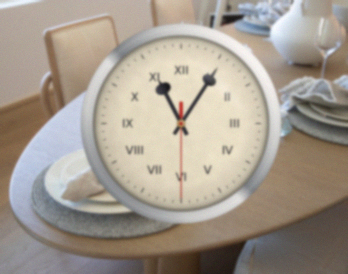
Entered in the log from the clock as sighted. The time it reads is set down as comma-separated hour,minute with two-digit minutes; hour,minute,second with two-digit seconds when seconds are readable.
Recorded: 11,05,30
